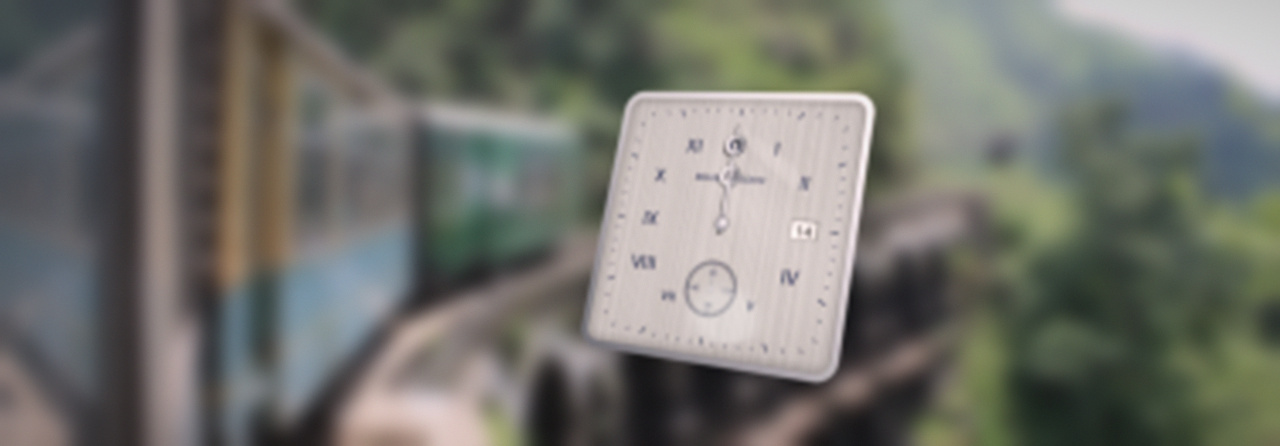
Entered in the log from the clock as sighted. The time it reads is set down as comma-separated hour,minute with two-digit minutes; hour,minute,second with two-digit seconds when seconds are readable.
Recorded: 12,00
